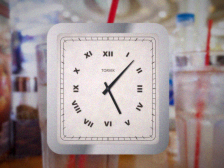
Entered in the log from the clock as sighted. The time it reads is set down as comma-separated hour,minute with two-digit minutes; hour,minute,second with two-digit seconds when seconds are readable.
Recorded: 5,07
